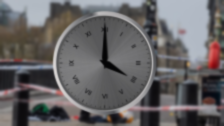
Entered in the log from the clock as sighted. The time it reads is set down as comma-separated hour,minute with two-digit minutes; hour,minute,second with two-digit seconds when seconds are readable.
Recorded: 4,00
